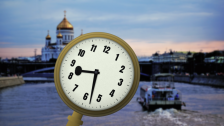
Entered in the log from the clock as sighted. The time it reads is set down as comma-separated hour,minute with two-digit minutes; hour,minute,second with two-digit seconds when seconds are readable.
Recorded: 8,28
